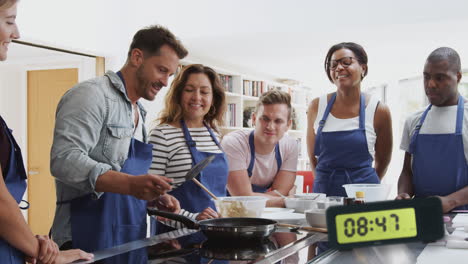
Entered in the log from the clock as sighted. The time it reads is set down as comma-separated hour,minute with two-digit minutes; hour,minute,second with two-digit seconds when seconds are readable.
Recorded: 8,47
